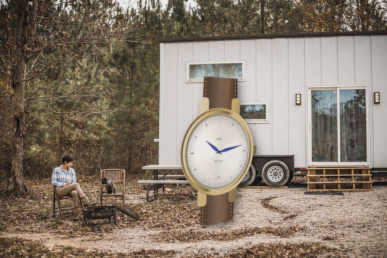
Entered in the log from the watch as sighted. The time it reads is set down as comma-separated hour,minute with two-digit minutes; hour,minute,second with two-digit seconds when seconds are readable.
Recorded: 10,13
